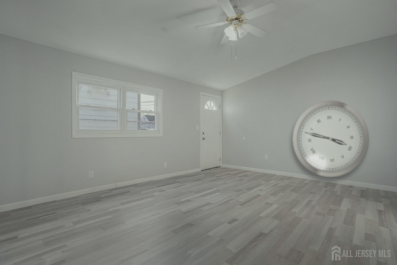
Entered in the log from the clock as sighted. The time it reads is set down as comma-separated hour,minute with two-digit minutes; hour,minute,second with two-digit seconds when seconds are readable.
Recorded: 3,48
